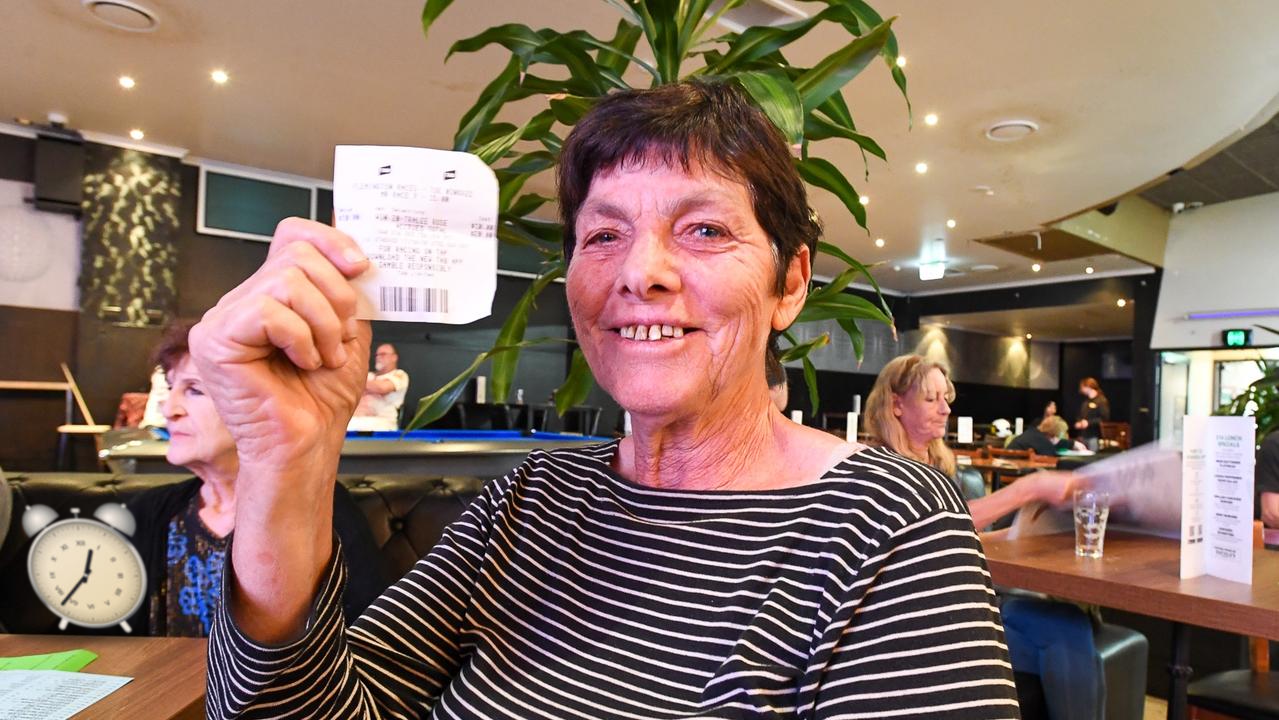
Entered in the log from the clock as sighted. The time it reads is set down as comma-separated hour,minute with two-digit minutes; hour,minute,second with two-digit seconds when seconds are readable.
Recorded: 12,37
